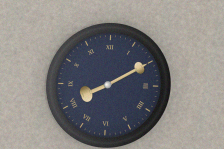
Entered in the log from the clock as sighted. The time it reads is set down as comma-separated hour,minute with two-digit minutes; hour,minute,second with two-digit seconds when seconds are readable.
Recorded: 8,10
